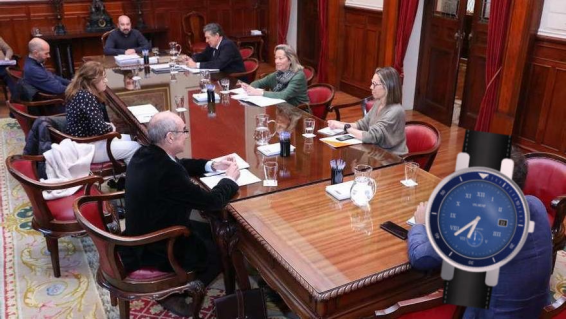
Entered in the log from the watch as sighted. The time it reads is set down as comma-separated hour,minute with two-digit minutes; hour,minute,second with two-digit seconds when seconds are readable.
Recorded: 6,38
